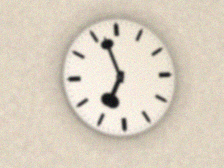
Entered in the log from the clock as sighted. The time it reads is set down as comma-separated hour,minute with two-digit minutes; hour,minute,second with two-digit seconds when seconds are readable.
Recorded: 6,57
